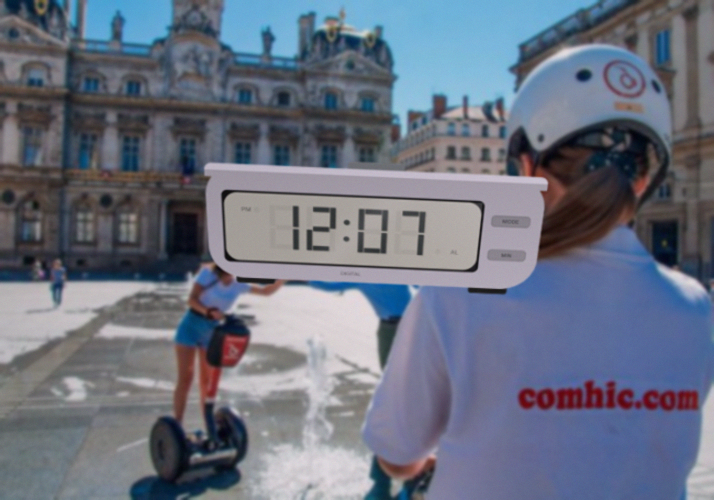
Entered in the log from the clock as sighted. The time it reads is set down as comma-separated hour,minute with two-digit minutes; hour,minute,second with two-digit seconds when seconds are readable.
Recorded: 12,07
